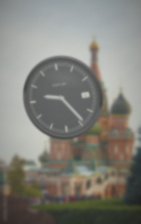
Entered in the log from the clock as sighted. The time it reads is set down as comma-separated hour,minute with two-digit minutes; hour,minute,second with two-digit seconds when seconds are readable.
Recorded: 9,24
